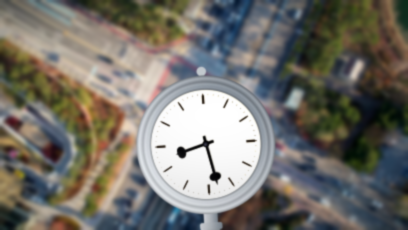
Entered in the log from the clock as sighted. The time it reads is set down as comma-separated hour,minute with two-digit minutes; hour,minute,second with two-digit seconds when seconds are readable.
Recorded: 8,28
